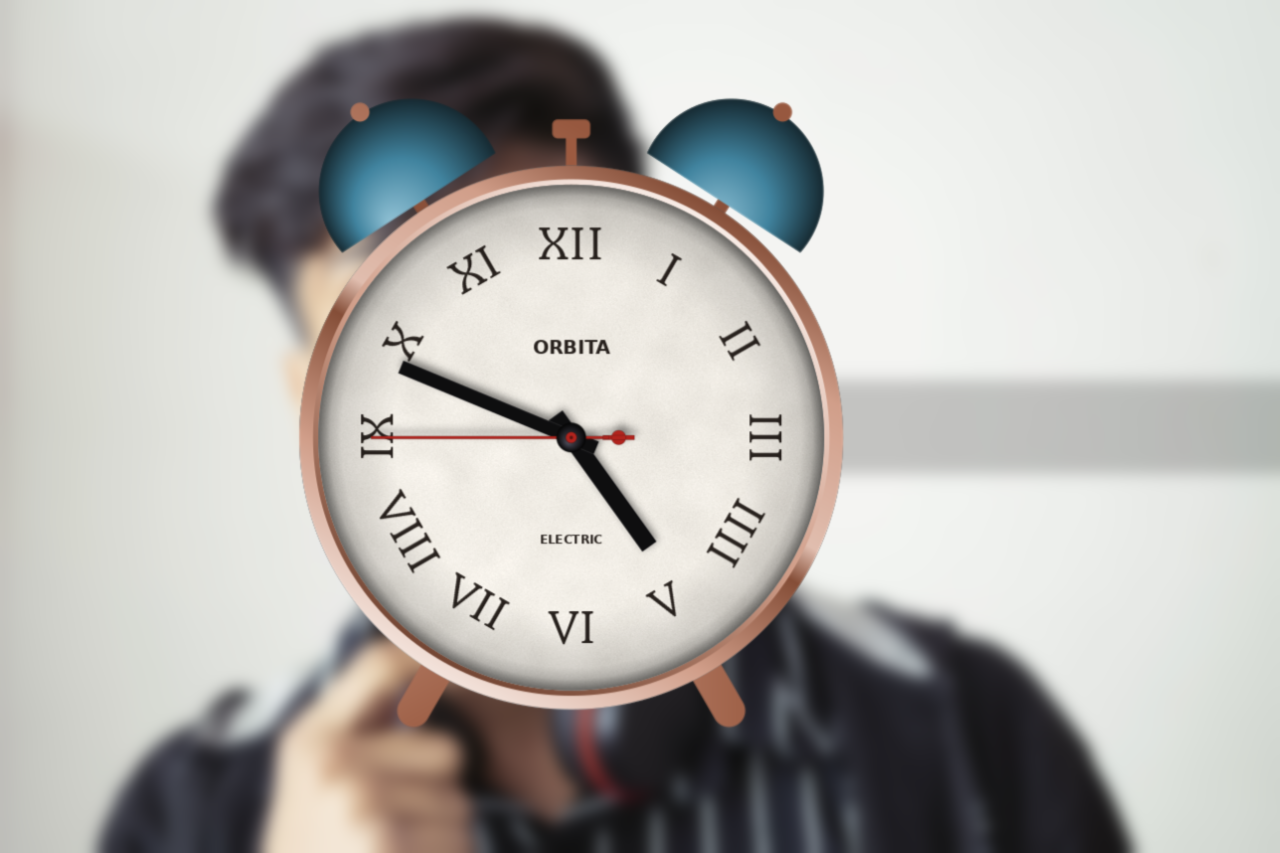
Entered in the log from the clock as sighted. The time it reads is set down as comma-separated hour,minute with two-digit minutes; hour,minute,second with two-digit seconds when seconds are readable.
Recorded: 4,48,45
